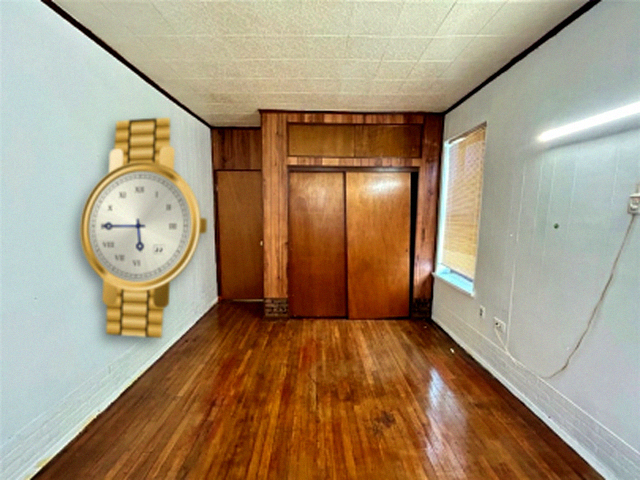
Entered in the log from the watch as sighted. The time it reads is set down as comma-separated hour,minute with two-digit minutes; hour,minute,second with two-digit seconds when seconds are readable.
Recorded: 5,45
